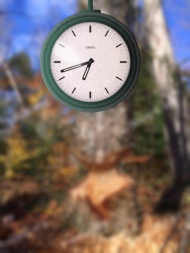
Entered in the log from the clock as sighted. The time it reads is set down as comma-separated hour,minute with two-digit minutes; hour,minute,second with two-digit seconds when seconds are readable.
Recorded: 6,42
